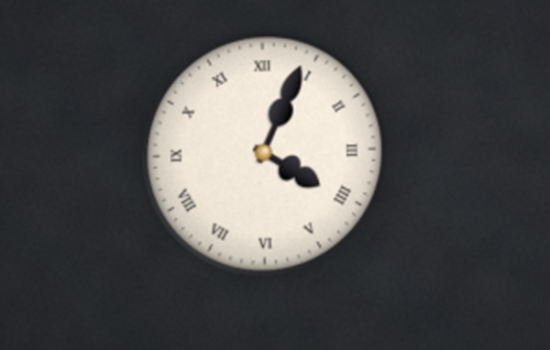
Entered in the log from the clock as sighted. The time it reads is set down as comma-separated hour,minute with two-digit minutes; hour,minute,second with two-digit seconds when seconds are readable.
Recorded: 4,04
